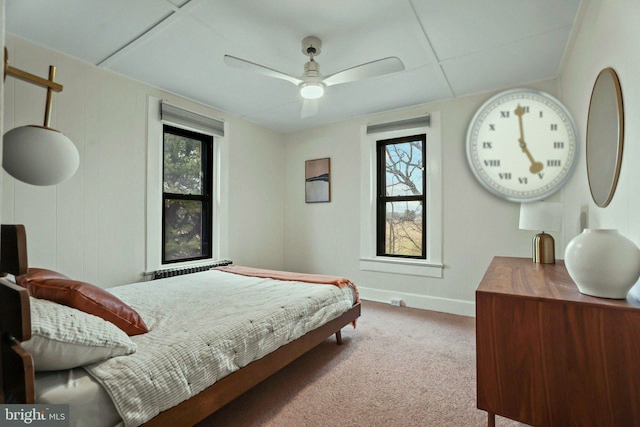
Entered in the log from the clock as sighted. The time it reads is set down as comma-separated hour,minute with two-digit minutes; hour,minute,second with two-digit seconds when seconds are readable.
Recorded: 4,59
